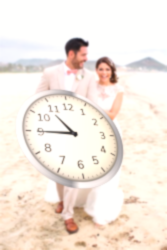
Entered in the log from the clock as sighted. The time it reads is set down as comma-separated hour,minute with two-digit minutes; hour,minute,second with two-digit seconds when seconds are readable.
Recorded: 10,45
